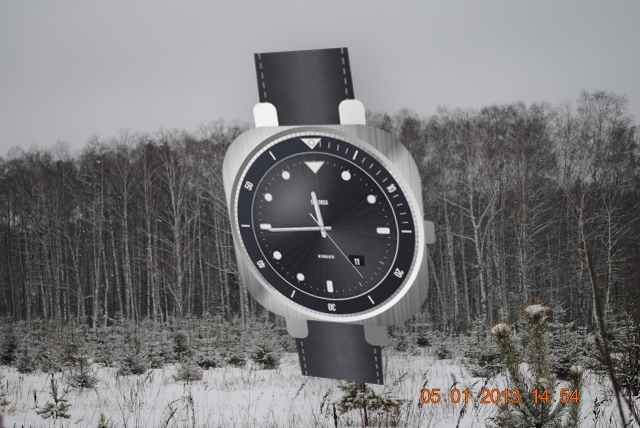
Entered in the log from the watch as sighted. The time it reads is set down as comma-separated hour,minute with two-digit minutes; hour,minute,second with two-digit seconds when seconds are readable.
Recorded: 11,44,24
